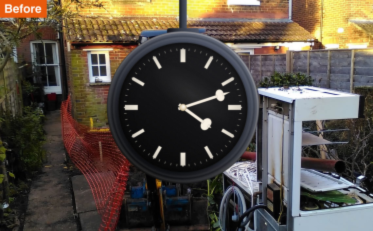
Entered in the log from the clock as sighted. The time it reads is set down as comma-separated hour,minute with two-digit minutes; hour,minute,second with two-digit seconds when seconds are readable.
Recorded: 4,12
